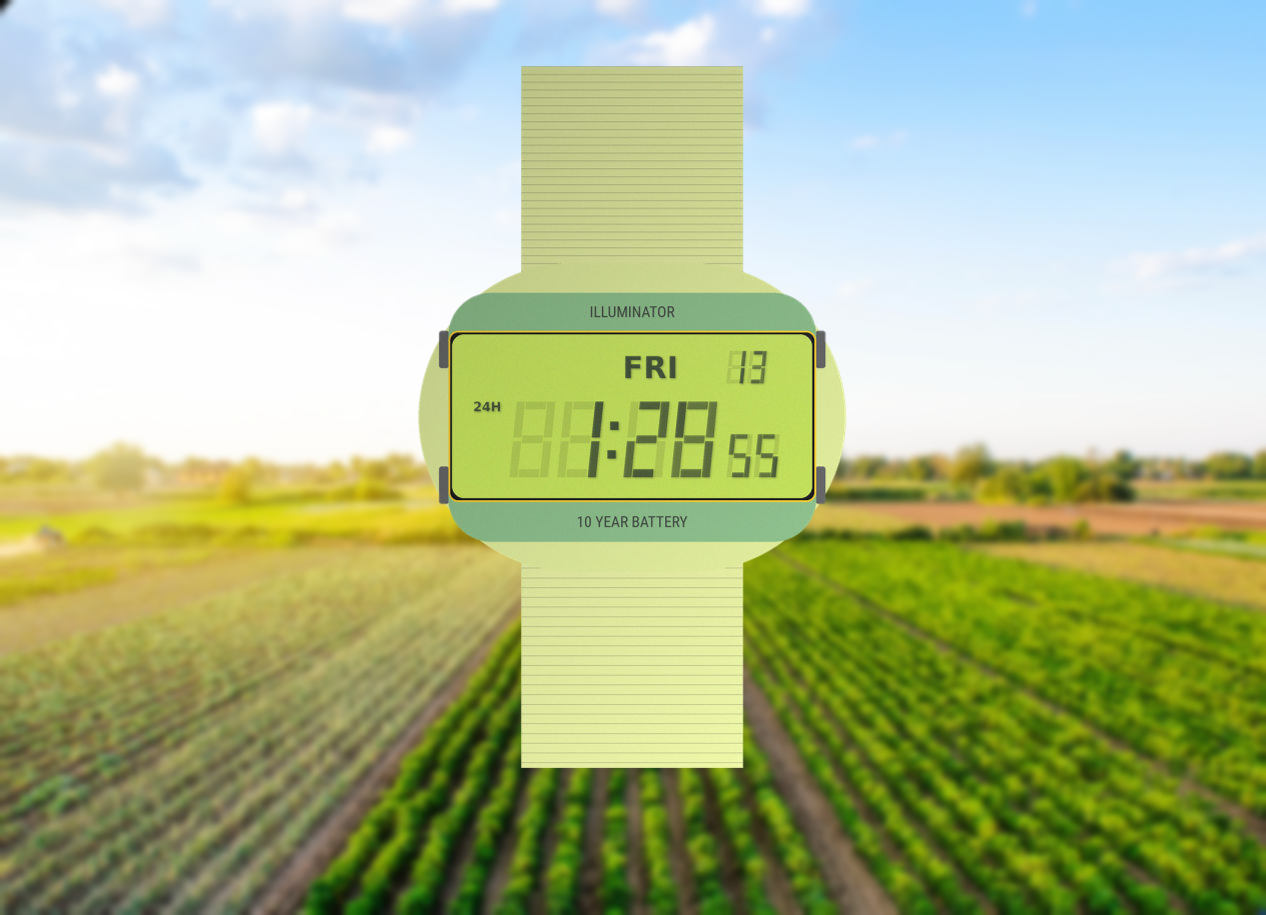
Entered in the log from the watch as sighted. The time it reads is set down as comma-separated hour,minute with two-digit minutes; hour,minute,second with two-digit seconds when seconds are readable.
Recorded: 1,28,55
